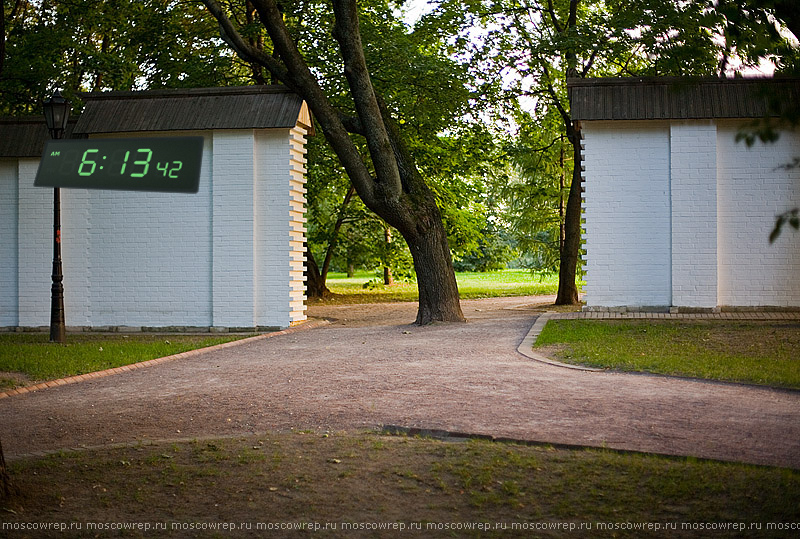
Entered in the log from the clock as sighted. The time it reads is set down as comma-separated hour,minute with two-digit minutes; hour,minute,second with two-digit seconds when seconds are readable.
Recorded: 6,13,42
